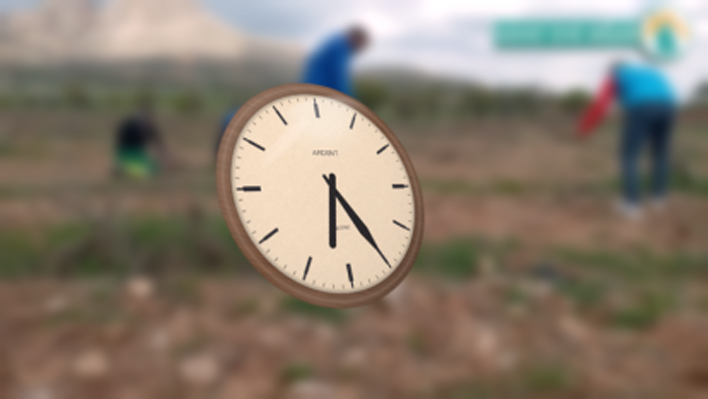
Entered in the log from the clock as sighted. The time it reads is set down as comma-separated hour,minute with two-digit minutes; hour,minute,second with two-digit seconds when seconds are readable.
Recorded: 6,25
